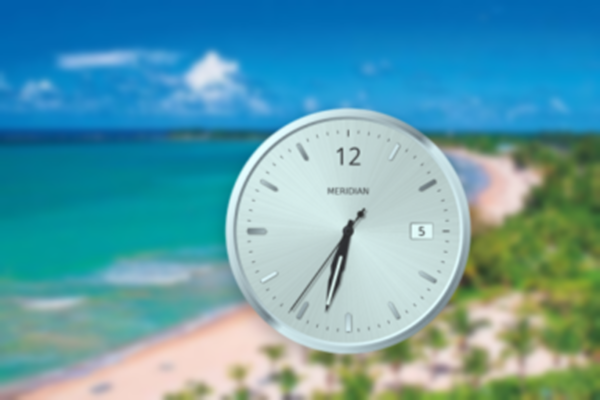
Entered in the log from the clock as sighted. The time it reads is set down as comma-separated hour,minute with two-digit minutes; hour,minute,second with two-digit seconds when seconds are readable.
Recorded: 6,32,36
